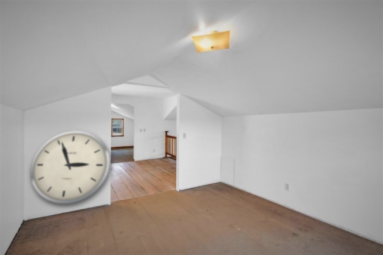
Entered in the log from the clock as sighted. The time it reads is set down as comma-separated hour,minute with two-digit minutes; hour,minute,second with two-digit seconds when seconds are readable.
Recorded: 2,56
